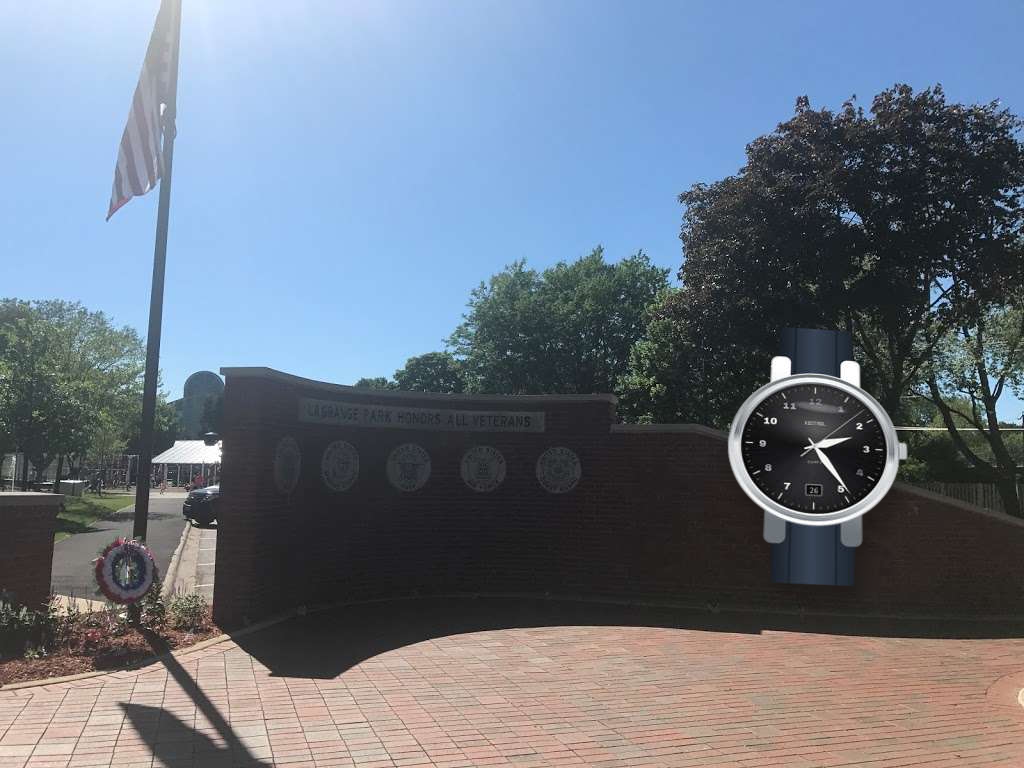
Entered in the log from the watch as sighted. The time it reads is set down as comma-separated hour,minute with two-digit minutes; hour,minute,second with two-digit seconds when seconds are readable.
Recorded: 2,24,08
